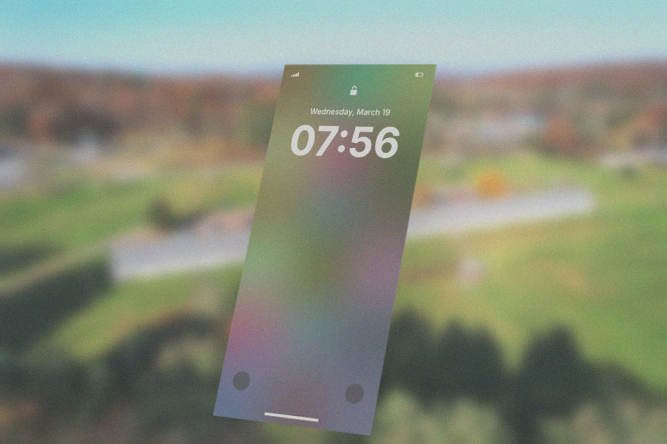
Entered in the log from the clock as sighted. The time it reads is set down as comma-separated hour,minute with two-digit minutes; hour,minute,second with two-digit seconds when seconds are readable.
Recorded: 7,56
